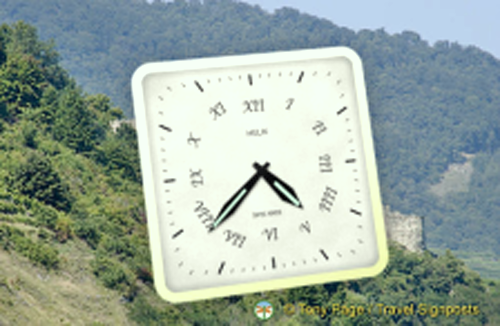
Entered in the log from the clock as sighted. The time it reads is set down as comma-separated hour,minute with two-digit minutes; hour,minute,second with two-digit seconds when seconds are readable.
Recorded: 4,38
